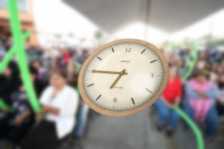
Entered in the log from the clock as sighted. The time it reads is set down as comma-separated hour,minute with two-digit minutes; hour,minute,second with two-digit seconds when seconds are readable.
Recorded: 6,45
